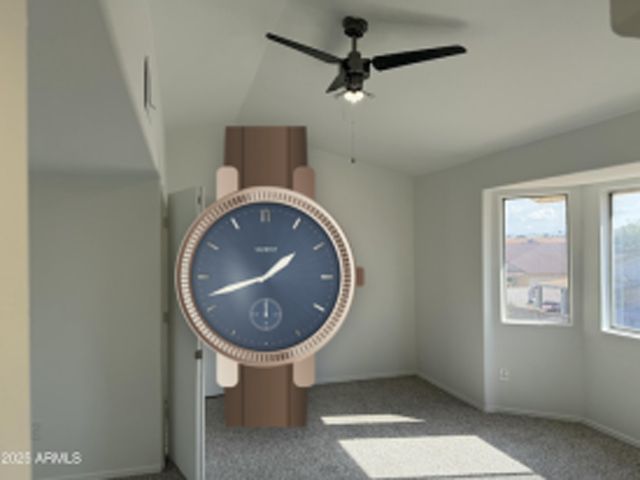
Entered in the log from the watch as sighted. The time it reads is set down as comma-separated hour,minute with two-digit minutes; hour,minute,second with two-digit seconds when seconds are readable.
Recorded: 1,42
